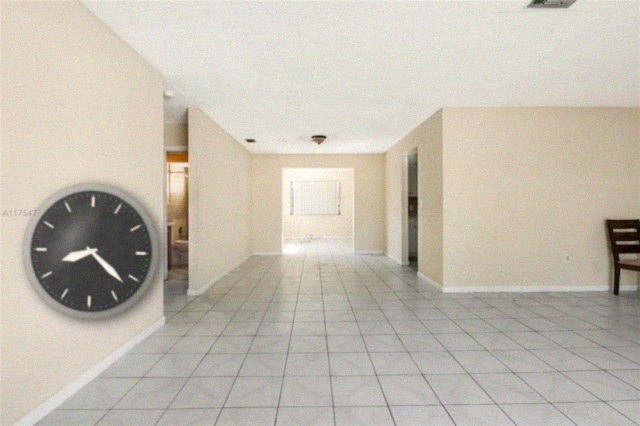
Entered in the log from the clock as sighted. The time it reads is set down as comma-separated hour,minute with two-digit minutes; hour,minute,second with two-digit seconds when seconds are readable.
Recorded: 8,22
